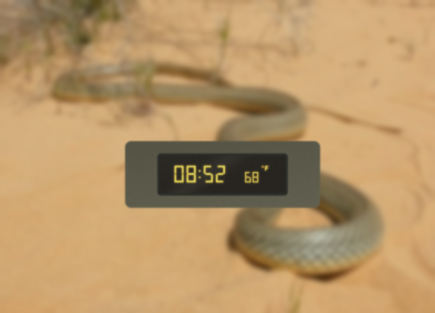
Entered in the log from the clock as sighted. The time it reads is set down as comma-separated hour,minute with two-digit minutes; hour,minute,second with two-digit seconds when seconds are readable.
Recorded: 8,52
